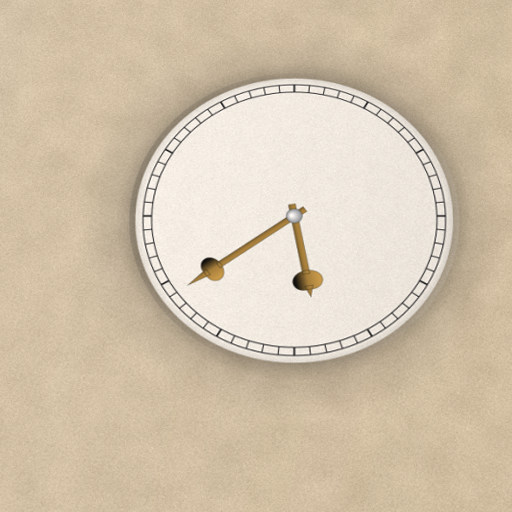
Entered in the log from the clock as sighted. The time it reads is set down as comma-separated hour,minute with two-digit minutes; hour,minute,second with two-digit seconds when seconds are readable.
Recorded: 5,39
